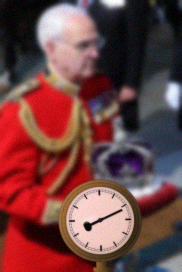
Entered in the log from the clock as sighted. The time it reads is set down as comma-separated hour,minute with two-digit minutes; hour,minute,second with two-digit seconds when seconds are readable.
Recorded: 8,11
